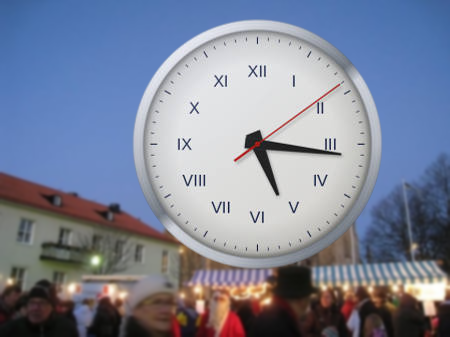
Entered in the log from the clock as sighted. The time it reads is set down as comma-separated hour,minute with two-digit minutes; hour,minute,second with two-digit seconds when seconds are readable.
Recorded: 5,16,09
